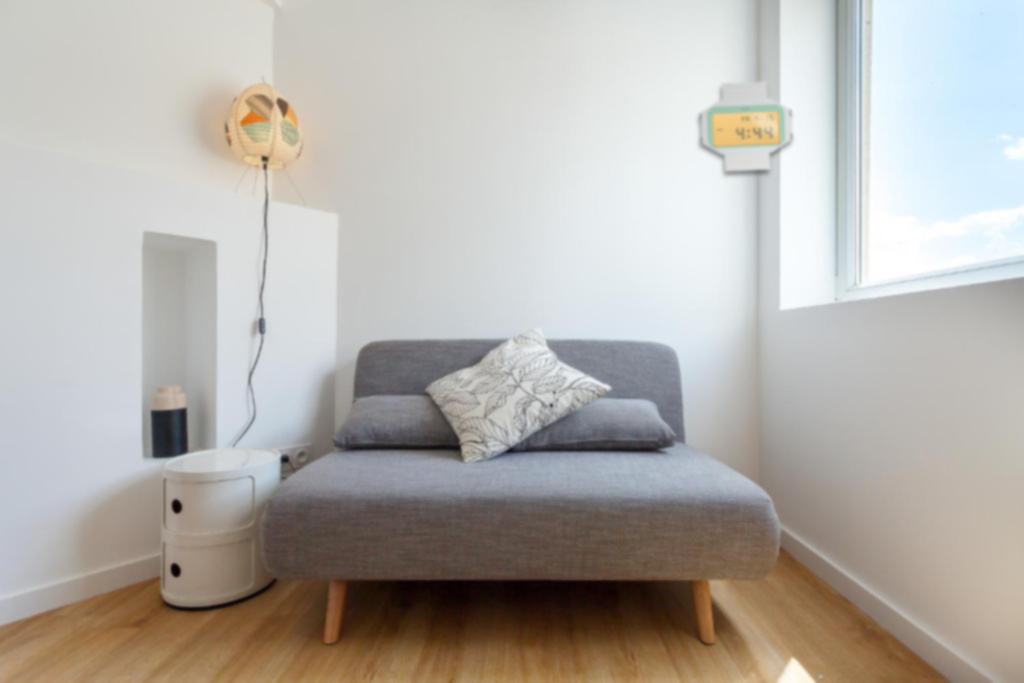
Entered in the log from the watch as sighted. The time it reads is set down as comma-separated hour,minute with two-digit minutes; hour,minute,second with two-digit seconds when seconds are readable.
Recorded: 4,44
